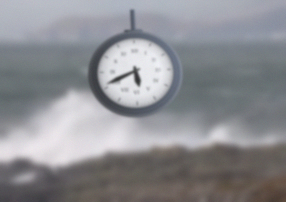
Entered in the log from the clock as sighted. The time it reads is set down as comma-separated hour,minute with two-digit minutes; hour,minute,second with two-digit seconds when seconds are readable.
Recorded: 5,41
